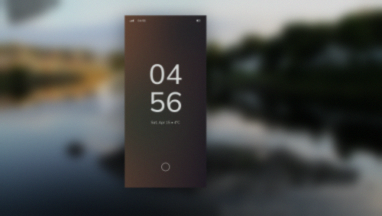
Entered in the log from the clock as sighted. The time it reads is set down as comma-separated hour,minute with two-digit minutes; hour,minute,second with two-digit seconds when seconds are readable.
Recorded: 4,56
